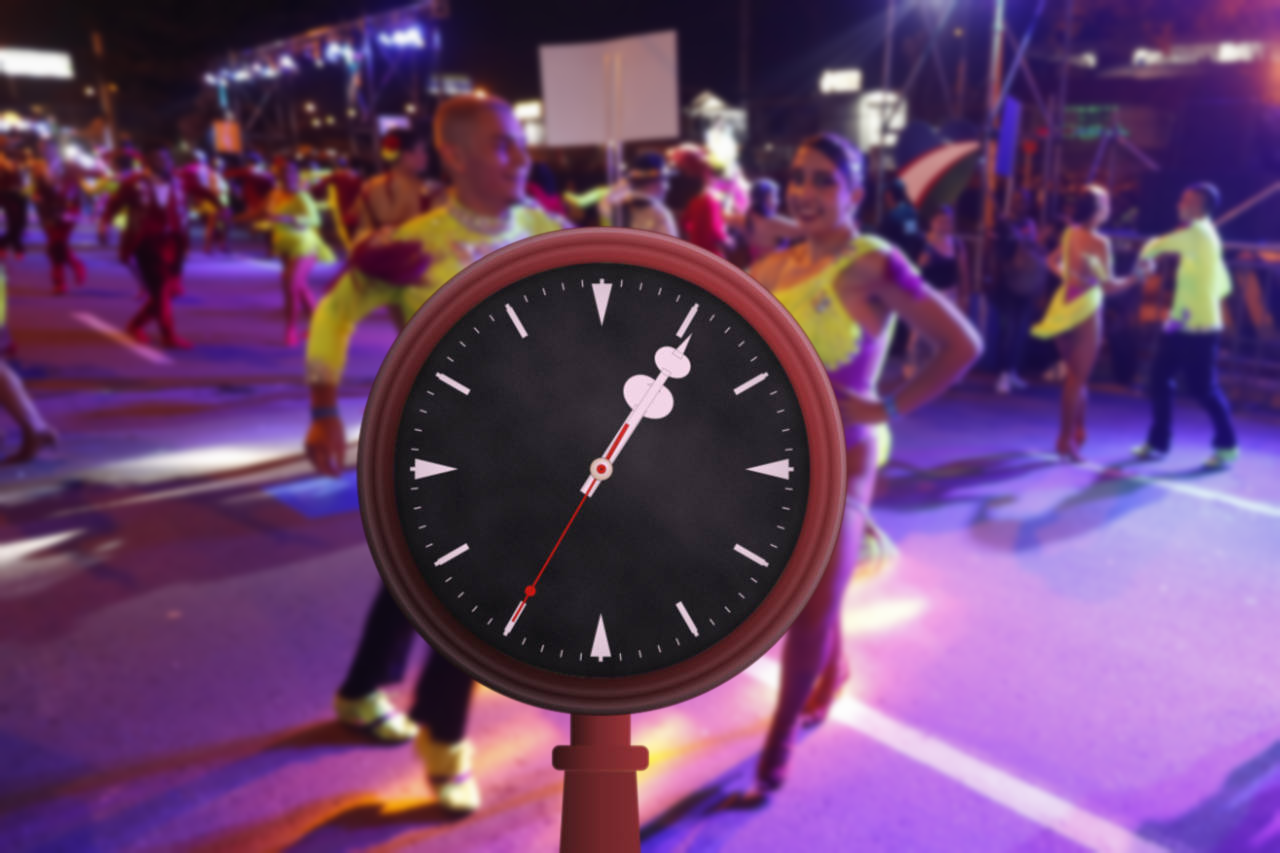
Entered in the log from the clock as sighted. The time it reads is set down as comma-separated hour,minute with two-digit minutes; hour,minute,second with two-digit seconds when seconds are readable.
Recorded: 1,05,35
